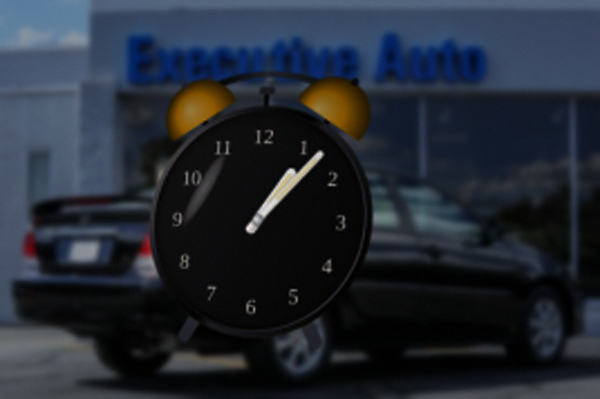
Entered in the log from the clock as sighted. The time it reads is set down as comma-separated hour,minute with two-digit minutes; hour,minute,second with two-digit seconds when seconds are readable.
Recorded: 1,07
